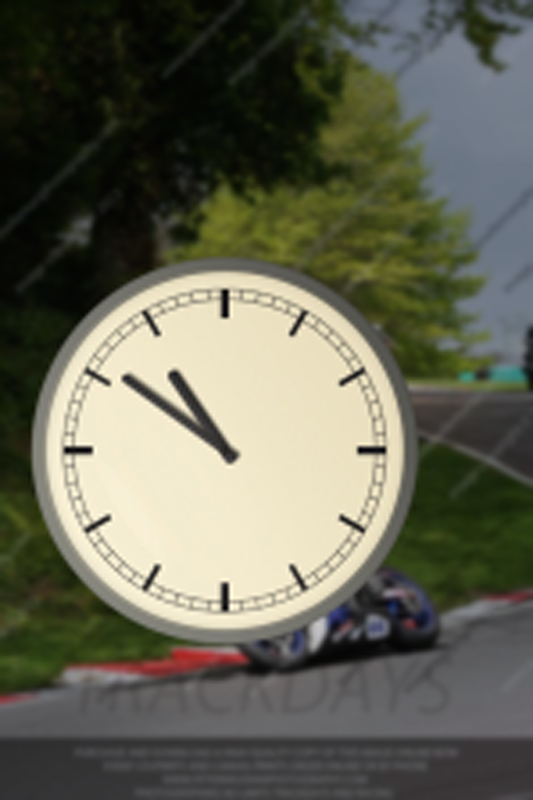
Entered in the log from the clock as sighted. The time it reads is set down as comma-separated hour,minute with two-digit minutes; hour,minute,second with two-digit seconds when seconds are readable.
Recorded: 10,51
